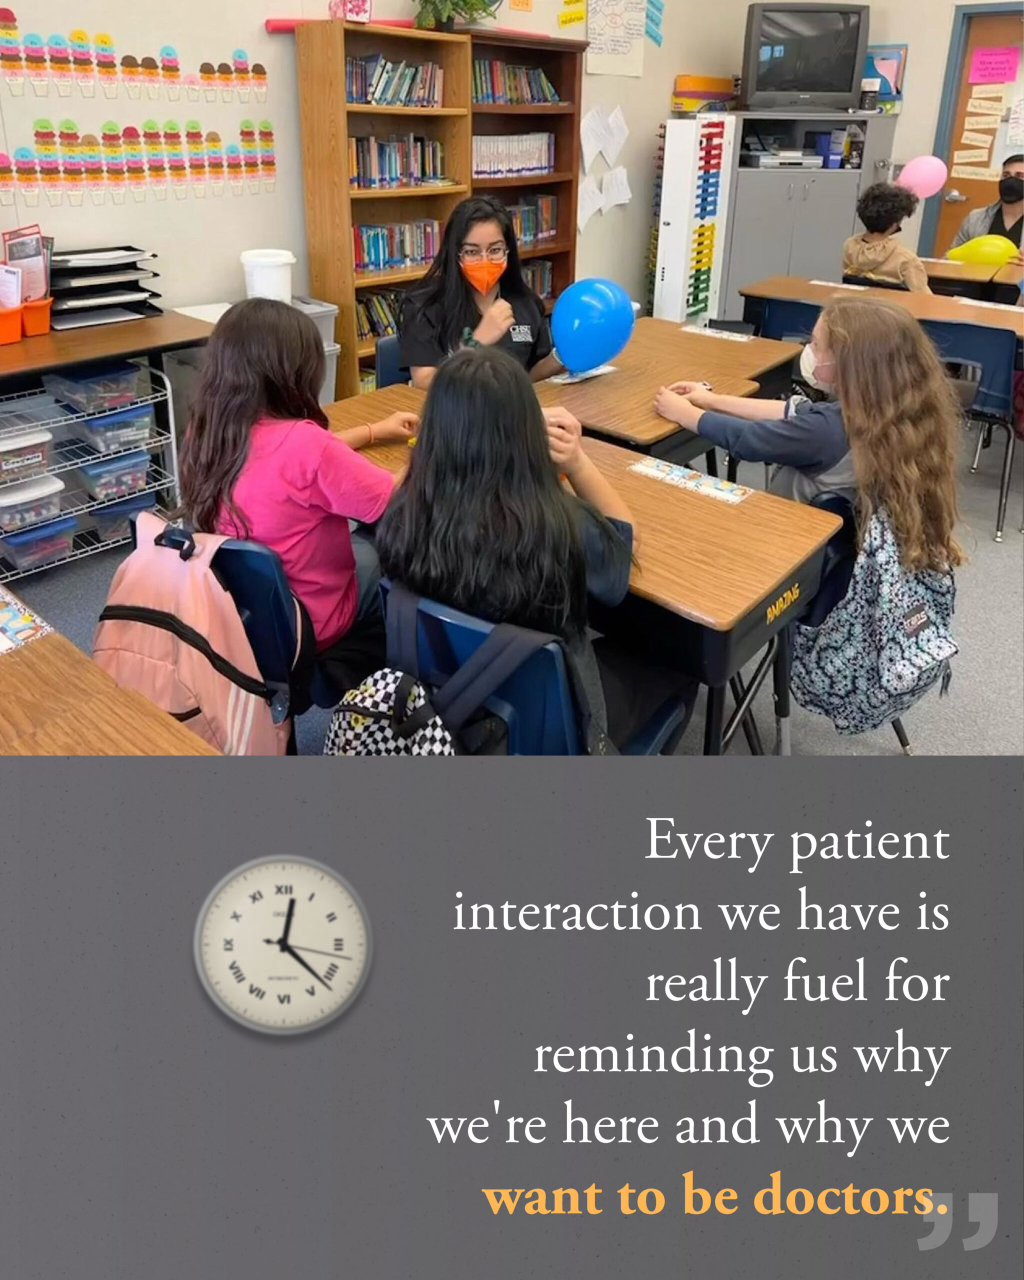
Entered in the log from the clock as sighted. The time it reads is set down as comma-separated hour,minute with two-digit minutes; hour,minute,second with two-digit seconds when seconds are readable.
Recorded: 12,22,17
